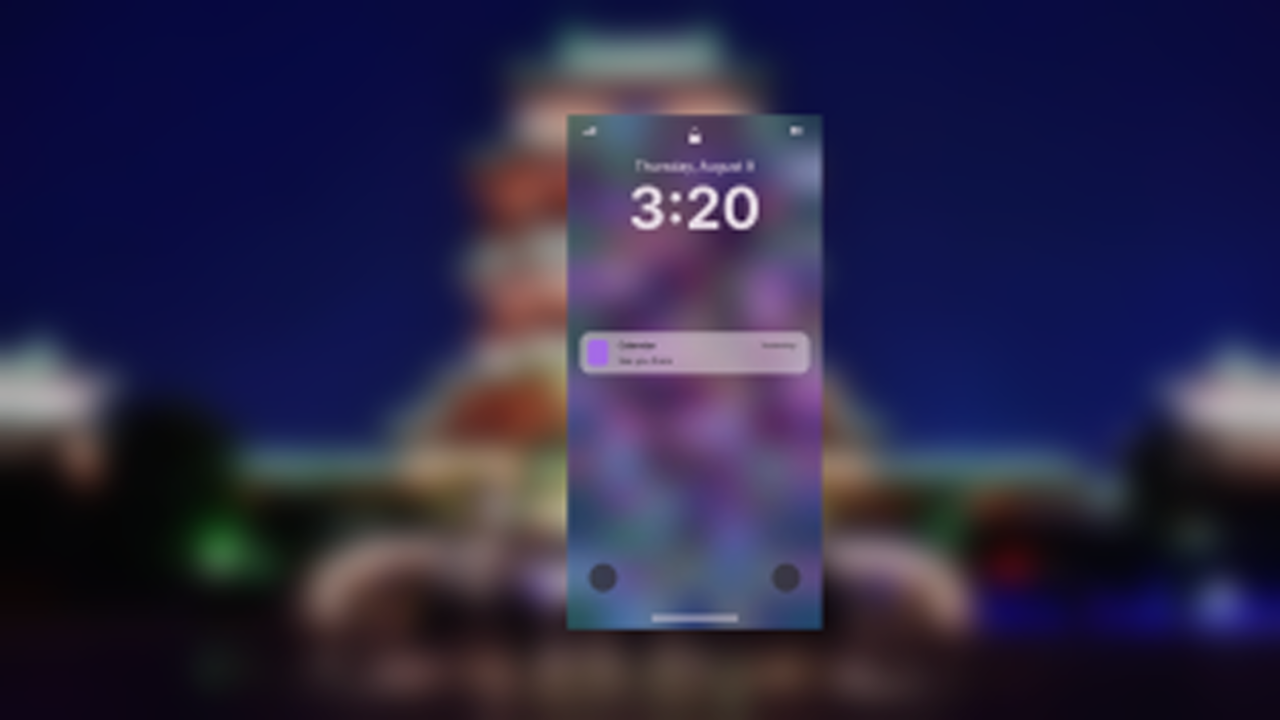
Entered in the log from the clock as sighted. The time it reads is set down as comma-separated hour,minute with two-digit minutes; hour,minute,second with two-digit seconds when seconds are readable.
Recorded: 3,20
